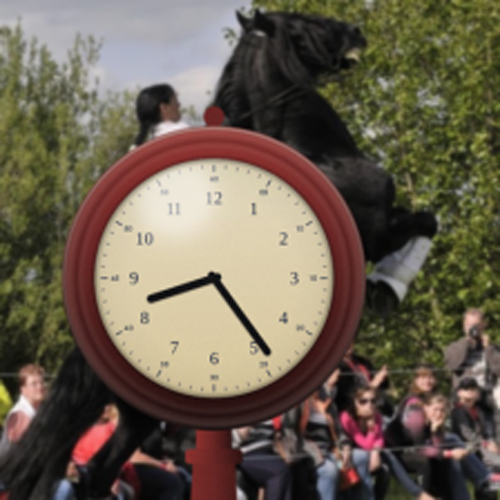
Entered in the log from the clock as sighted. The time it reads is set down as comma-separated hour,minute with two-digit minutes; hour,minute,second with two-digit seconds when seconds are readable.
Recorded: 8,24
